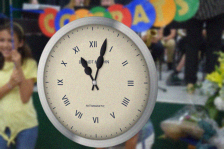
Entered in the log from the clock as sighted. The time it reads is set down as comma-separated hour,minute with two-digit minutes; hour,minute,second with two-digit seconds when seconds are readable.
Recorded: 11,03
